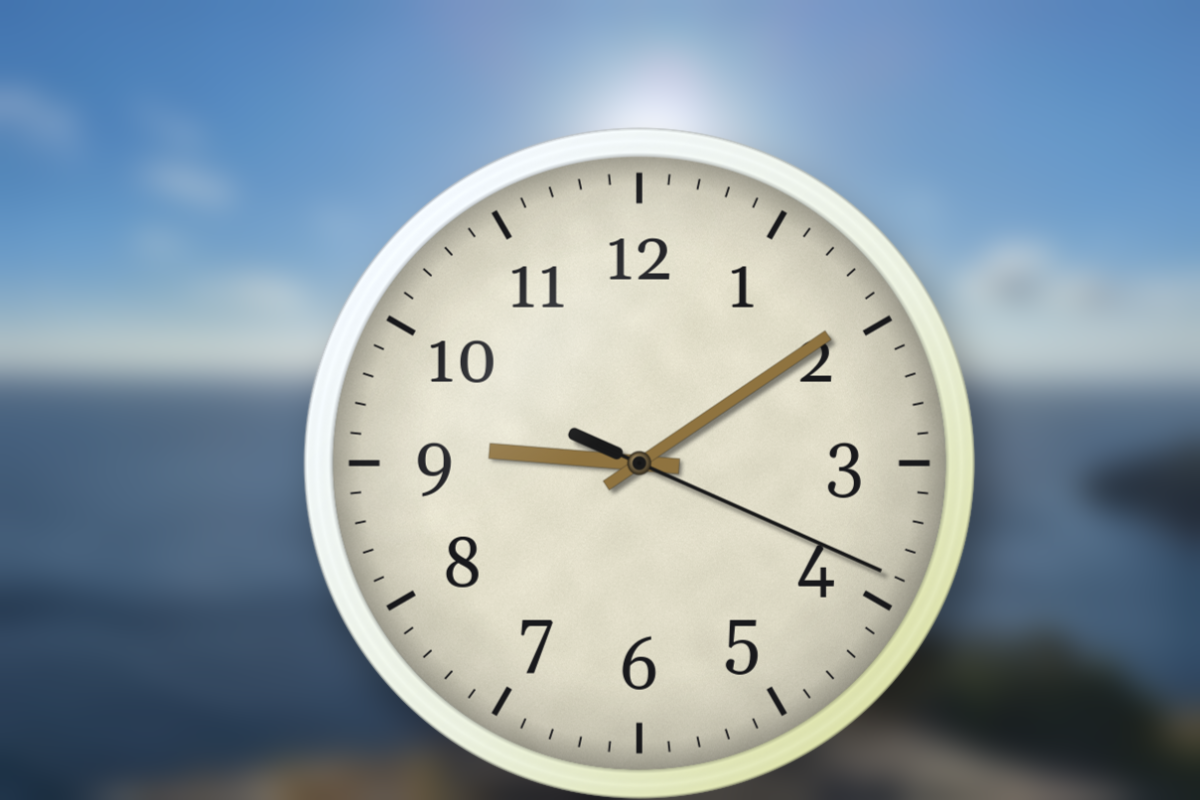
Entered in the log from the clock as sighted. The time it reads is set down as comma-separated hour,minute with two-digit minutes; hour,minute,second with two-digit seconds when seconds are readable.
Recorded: 9,09,19
